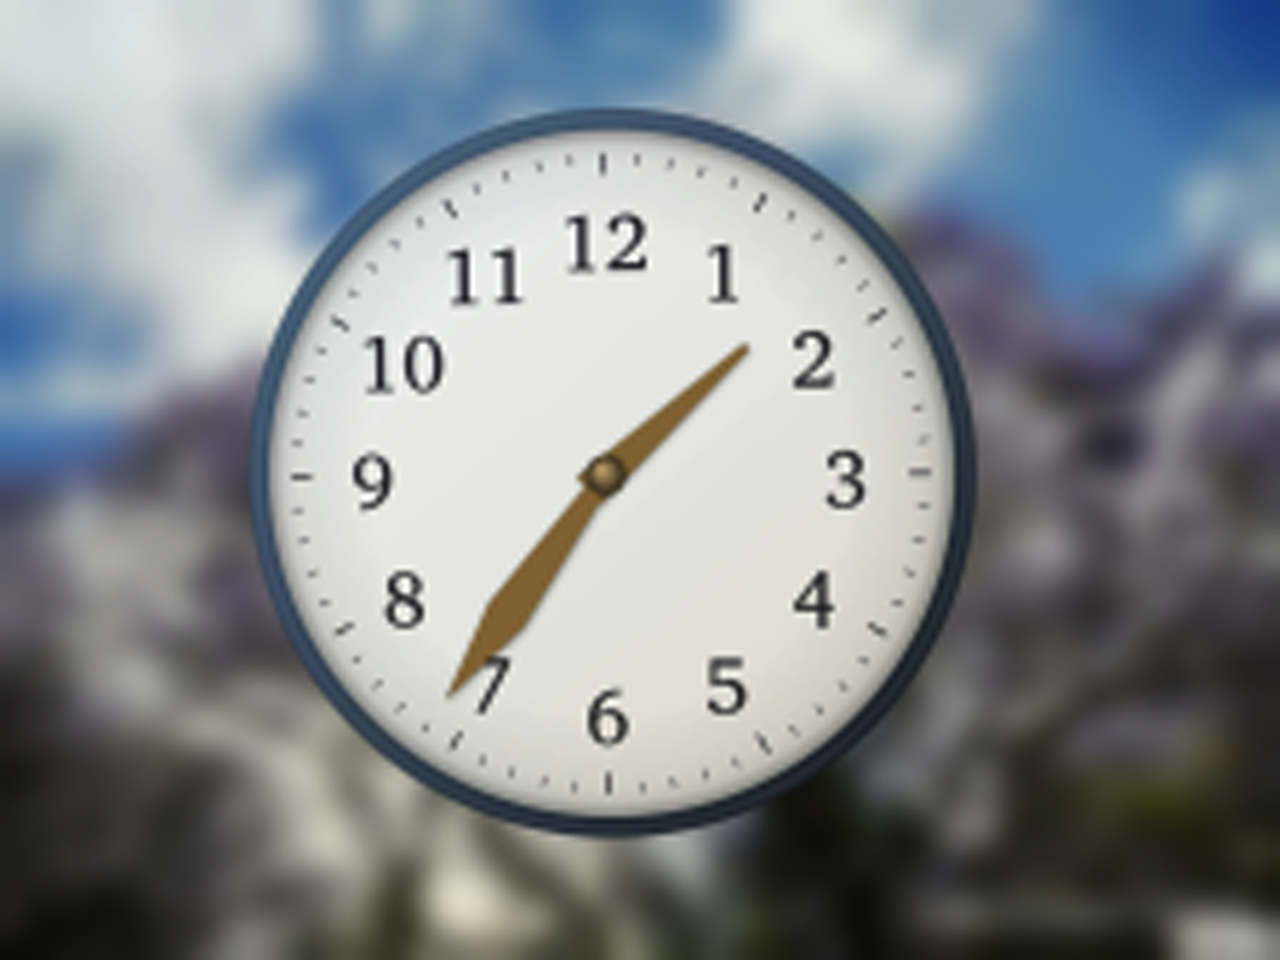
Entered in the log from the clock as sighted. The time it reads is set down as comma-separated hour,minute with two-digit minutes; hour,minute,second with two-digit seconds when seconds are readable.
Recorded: 1,36
